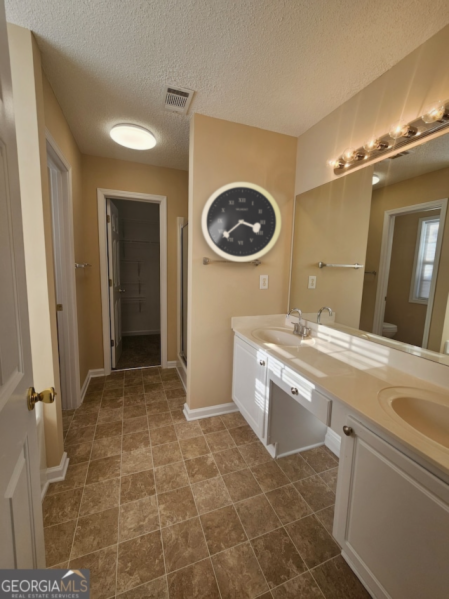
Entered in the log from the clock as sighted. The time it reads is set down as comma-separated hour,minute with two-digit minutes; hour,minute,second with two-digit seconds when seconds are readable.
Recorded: 3,38
